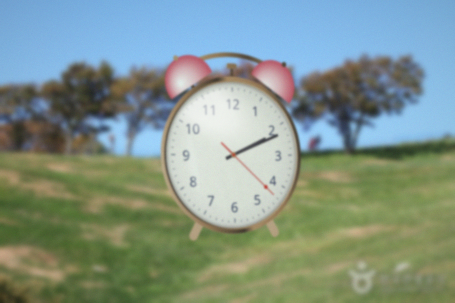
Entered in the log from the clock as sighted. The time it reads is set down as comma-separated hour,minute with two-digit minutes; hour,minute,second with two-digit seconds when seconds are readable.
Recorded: 2,11,22
